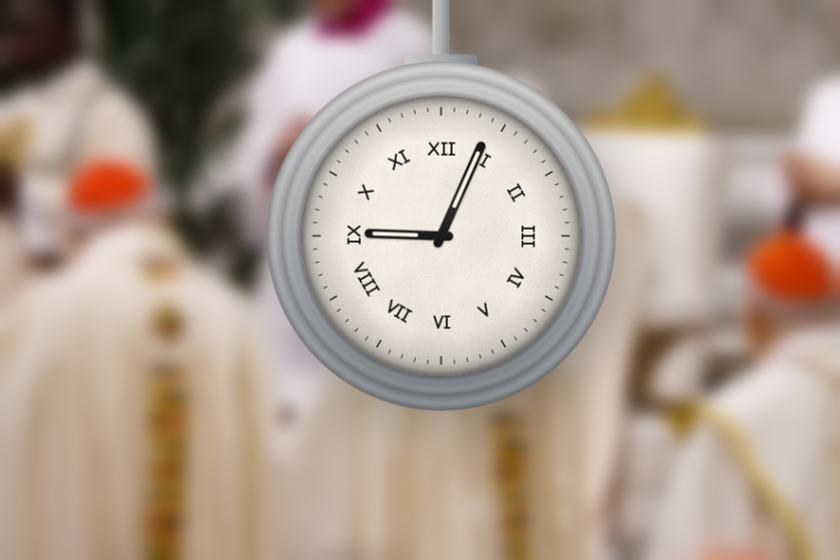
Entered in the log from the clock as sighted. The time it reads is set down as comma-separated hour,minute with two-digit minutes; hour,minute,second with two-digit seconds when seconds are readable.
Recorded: 9,04
